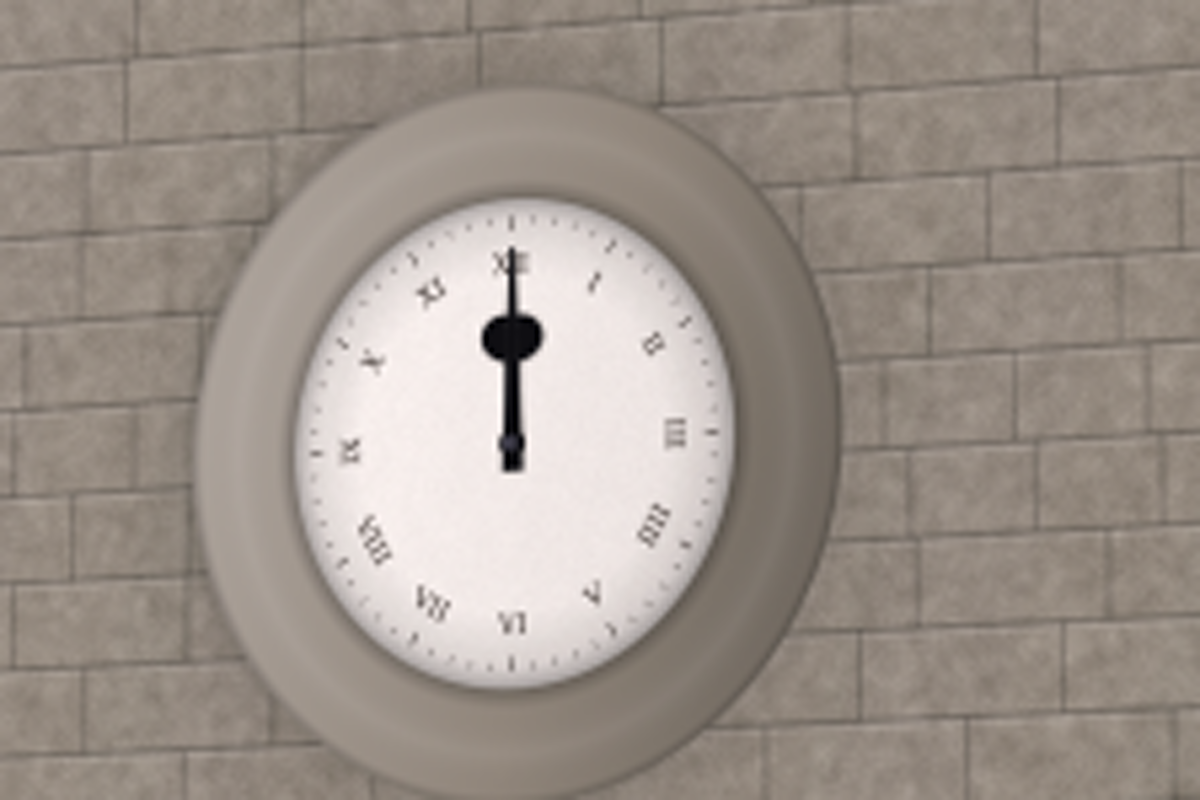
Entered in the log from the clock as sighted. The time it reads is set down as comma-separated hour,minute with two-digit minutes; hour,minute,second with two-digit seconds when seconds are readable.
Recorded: 12,00
